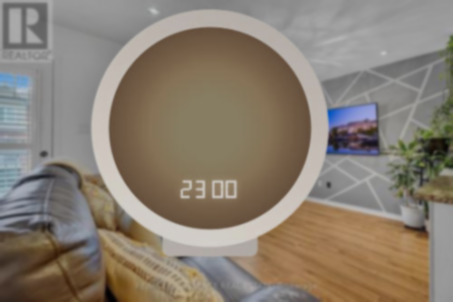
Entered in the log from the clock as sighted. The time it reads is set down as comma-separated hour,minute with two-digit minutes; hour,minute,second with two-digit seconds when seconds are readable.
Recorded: 23,00
